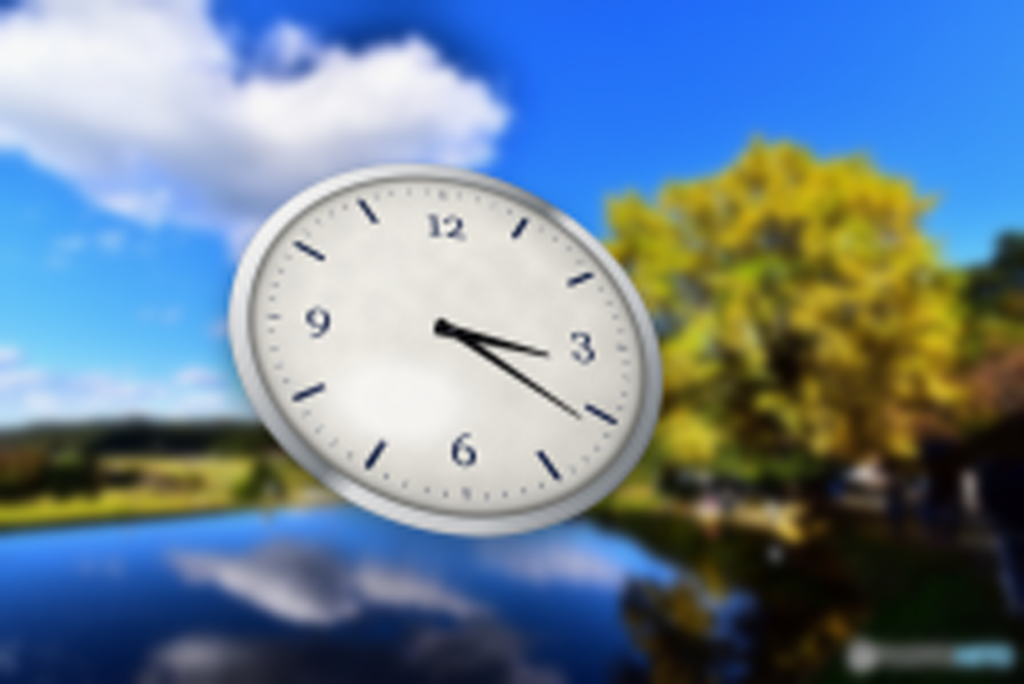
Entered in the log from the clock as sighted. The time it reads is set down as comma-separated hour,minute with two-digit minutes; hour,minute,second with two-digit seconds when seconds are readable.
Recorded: 3,21
